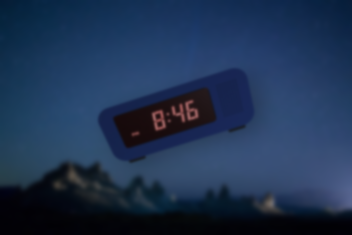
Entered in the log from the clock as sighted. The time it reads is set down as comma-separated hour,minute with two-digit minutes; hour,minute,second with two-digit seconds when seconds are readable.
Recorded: 8,46
